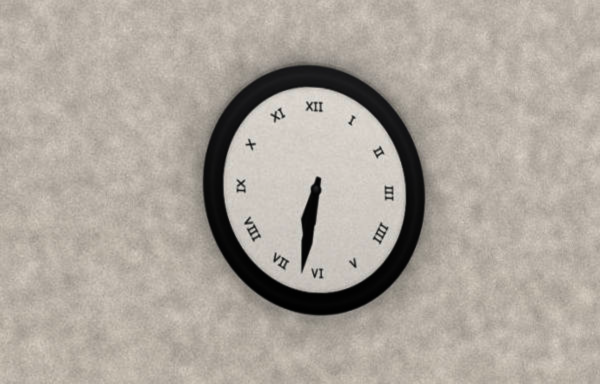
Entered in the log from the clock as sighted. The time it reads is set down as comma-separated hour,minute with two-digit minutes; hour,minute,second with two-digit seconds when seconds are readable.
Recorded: 6,32
